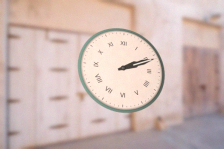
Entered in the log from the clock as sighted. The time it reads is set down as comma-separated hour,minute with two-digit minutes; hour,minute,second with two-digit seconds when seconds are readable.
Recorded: 2,11
